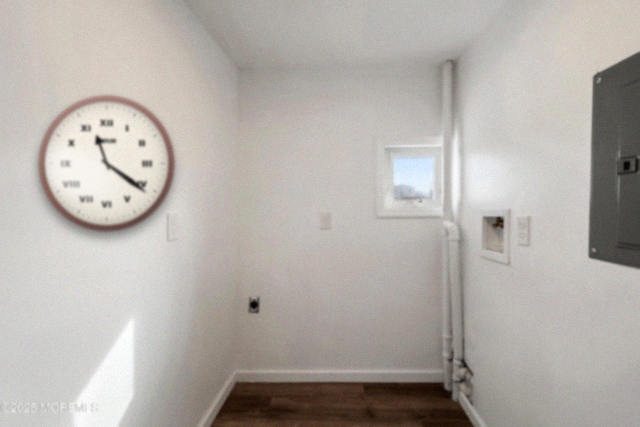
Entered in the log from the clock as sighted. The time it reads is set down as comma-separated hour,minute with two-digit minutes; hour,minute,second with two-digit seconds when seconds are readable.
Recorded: 11,21
